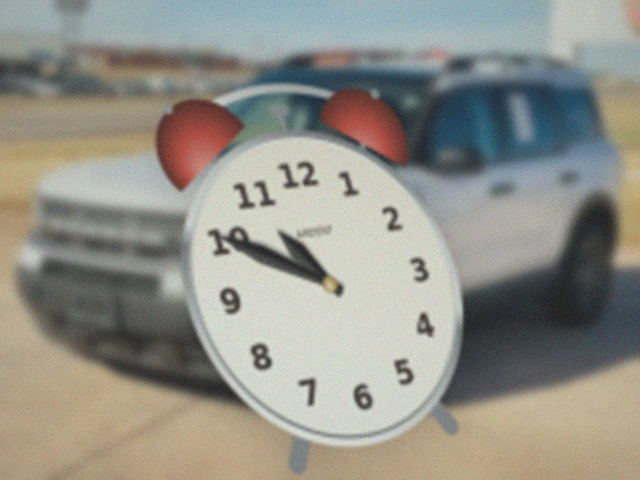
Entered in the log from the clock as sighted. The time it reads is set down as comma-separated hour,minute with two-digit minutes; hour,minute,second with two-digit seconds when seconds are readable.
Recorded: 10,50
